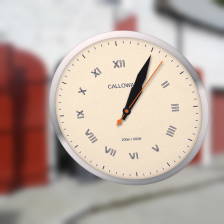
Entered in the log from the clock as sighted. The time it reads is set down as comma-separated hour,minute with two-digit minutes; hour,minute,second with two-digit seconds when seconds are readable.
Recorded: 1,05,07
